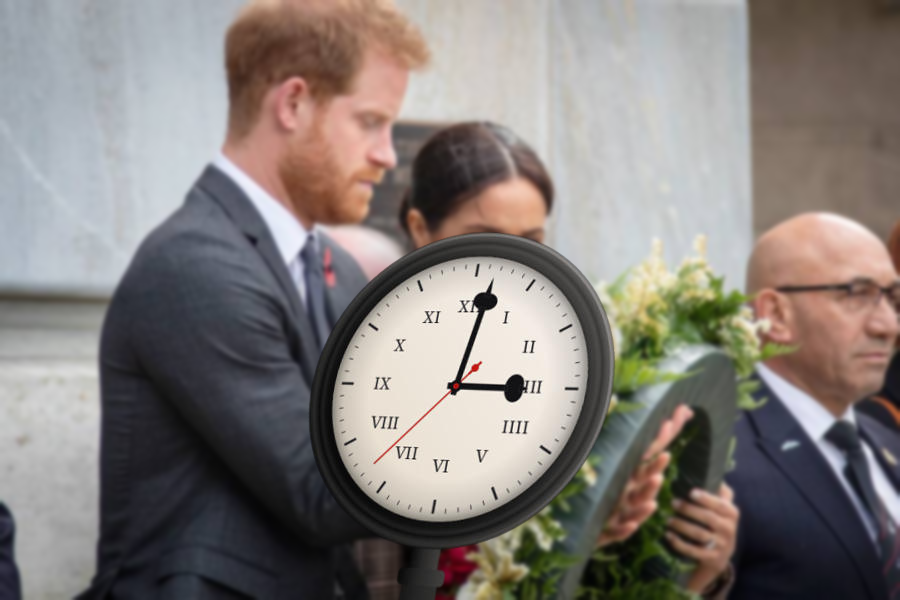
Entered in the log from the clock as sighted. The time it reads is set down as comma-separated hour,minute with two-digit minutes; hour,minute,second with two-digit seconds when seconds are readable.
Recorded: 3,01,37
